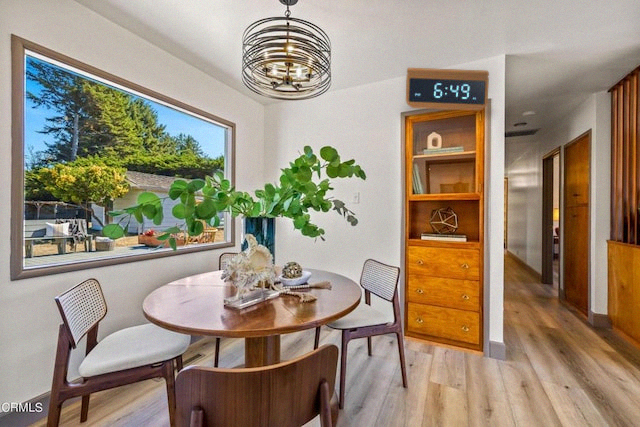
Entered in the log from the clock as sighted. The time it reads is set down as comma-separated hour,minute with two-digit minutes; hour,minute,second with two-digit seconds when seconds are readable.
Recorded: 6,49
